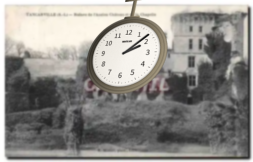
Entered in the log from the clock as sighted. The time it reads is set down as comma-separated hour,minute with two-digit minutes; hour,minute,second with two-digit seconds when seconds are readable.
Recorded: 2,08
